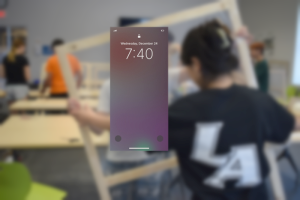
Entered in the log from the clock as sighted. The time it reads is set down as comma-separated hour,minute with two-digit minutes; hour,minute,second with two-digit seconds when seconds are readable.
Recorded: 7,40
